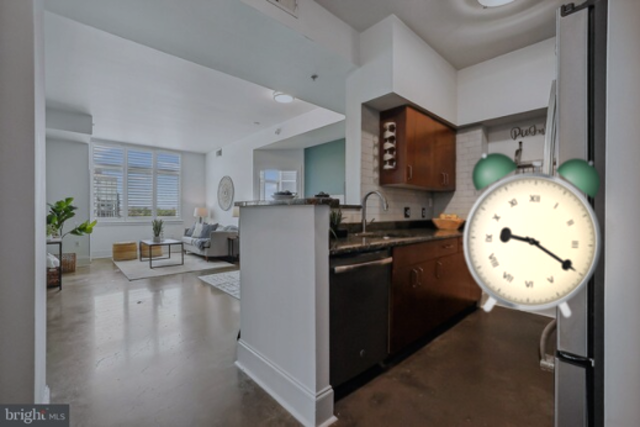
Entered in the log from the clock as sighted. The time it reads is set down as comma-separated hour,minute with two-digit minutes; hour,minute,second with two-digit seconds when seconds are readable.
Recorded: 9,20
